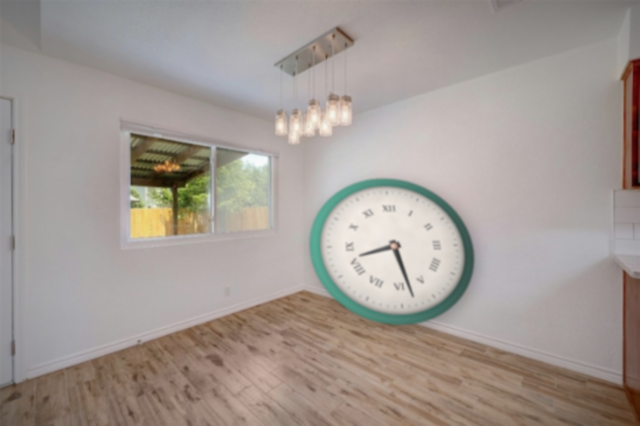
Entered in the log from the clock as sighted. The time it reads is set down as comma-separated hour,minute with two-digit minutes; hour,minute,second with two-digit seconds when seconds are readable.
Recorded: 8,28
